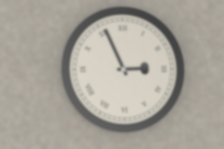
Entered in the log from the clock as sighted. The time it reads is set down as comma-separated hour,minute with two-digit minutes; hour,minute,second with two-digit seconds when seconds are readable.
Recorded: 2,56
